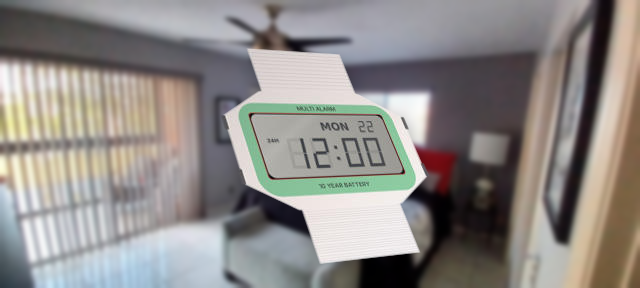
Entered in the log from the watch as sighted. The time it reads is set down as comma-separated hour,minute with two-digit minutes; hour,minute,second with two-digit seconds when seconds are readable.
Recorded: 12,00
